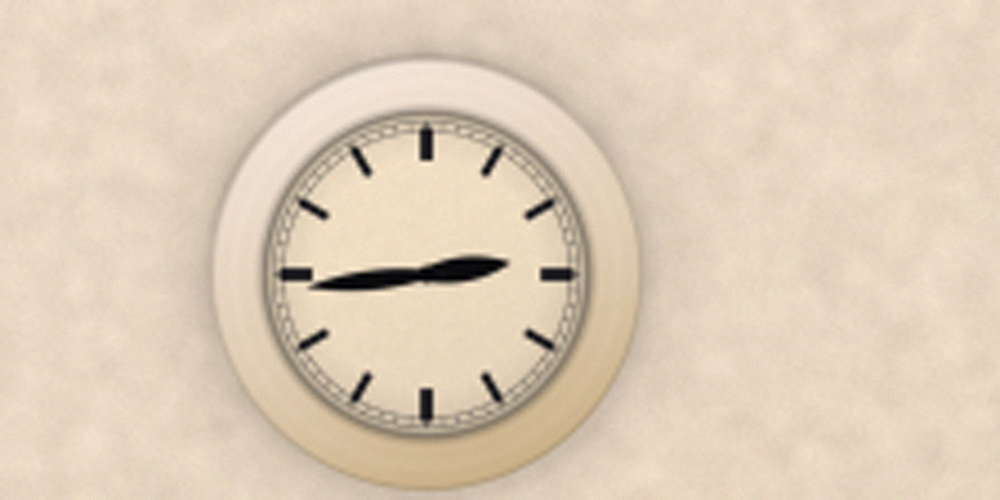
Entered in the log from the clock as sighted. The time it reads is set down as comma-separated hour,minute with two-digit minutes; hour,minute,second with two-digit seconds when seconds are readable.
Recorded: 2,44
